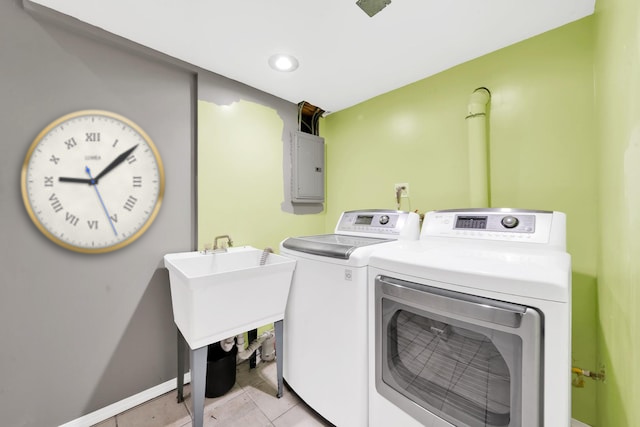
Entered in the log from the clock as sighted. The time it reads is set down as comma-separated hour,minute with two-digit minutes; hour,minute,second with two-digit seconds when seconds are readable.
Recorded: 9,08,26
